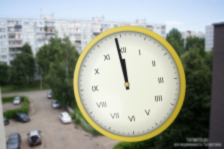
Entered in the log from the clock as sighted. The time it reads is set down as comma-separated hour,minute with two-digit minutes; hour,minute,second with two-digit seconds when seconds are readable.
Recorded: 11,59
